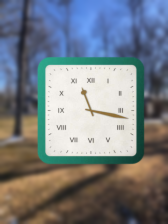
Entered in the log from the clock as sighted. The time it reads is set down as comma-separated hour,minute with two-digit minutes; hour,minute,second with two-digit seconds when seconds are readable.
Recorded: 11,17
